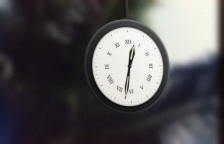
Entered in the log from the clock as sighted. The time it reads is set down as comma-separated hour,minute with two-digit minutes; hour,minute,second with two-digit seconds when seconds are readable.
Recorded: 12,32
